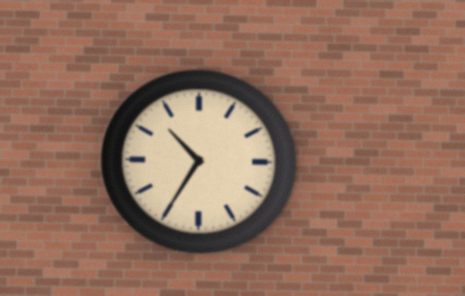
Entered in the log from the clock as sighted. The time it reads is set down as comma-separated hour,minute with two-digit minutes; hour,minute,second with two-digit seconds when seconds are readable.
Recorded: 10,35
